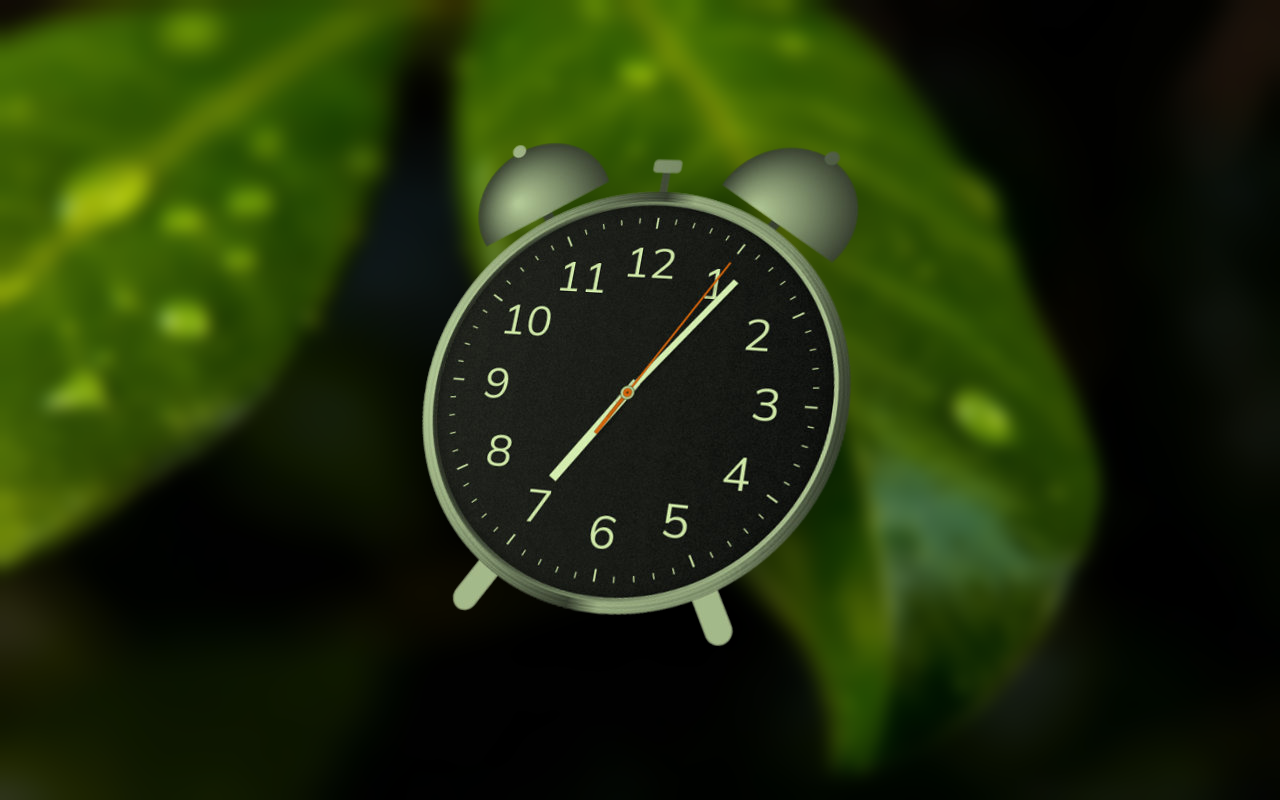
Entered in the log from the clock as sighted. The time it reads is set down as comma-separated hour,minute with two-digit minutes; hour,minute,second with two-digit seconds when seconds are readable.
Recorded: 7,06,05
